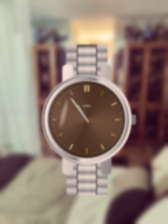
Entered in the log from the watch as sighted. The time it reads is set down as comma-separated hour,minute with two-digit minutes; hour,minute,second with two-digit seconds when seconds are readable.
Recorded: 10,54
